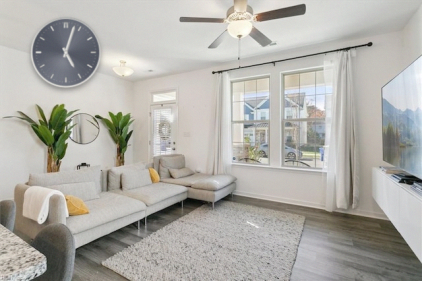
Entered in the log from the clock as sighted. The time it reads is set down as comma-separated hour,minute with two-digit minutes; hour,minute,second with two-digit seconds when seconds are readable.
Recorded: 5,03
